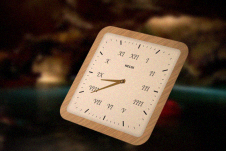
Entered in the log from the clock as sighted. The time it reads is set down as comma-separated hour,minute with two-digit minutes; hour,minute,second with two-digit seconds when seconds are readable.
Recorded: 8,39
